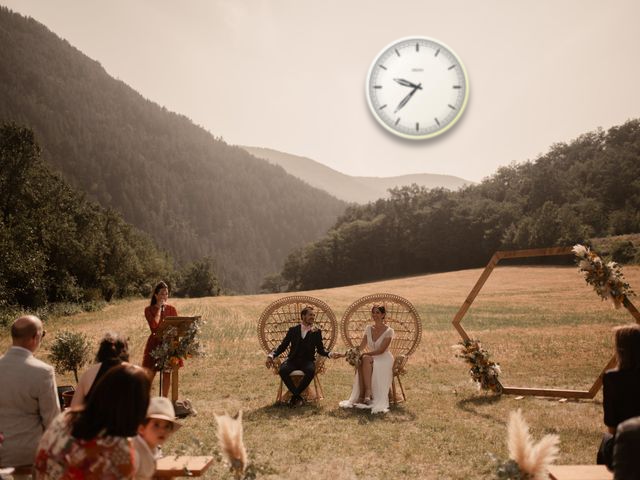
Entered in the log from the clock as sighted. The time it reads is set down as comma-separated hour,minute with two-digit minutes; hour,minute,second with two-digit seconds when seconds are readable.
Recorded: 9,37
